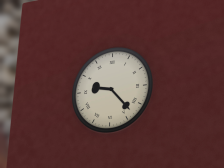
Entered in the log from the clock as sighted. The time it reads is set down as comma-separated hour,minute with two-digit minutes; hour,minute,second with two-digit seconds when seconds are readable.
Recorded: 9,23
